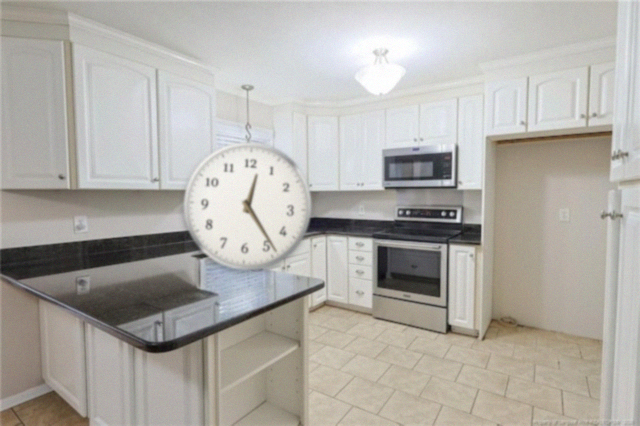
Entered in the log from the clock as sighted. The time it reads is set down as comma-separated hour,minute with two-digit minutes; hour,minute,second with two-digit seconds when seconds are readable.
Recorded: 12,24
